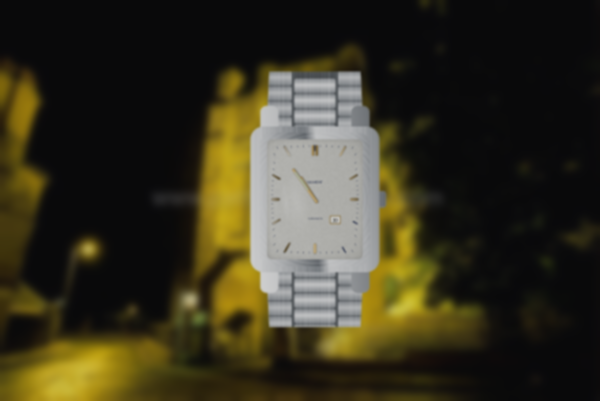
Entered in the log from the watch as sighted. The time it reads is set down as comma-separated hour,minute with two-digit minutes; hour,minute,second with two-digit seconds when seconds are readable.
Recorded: 10,54
